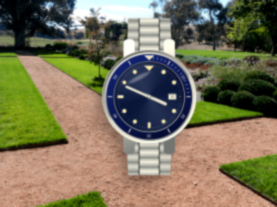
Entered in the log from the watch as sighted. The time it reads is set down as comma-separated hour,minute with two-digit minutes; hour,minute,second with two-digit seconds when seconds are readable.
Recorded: 3,49
